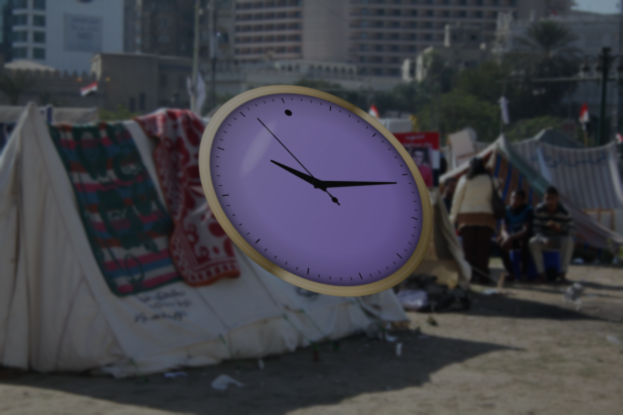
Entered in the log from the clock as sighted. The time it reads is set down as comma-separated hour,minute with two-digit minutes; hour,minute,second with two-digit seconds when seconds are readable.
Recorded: 10,15,56
